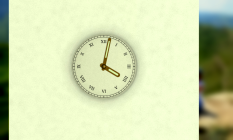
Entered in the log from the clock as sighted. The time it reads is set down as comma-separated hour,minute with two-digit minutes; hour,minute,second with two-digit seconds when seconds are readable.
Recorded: 4,02
